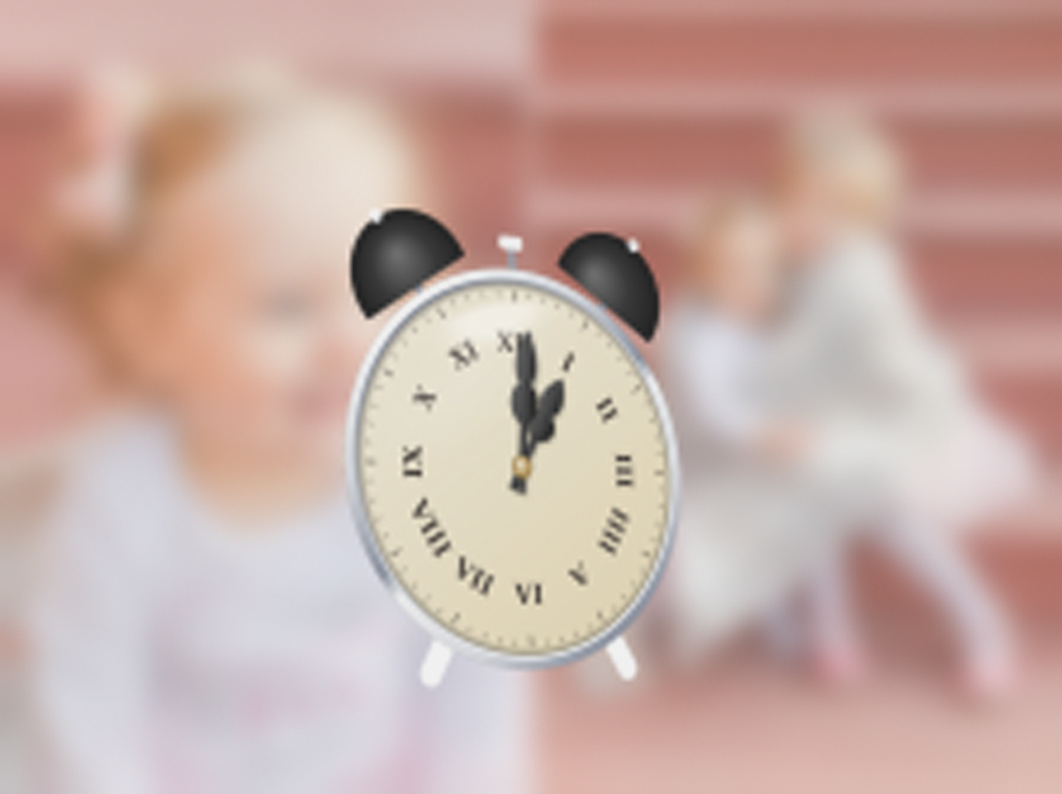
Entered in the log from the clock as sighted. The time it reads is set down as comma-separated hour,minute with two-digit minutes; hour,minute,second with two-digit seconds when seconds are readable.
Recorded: 1,01
